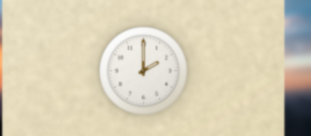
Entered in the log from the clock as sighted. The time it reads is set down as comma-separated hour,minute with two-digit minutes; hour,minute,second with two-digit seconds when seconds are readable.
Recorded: 2,00
